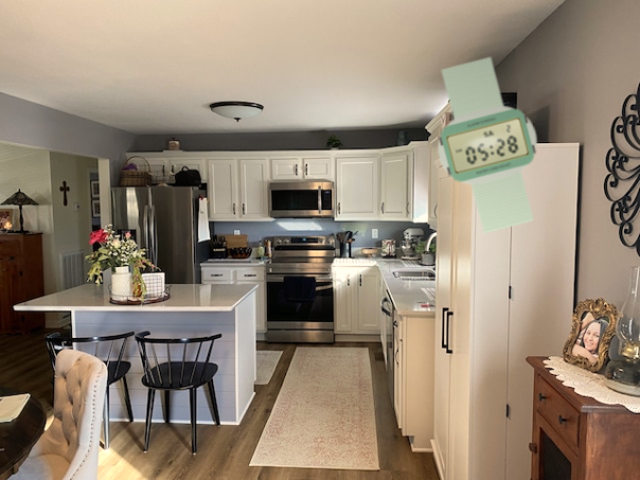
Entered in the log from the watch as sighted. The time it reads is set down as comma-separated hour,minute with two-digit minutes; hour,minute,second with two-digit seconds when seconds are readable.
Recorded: 5,28
